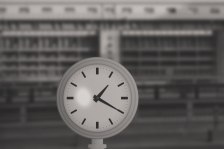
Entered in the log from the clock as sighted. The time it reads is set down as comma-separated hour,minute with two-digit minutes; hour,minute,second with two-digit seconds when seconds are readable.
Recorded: 1,20
